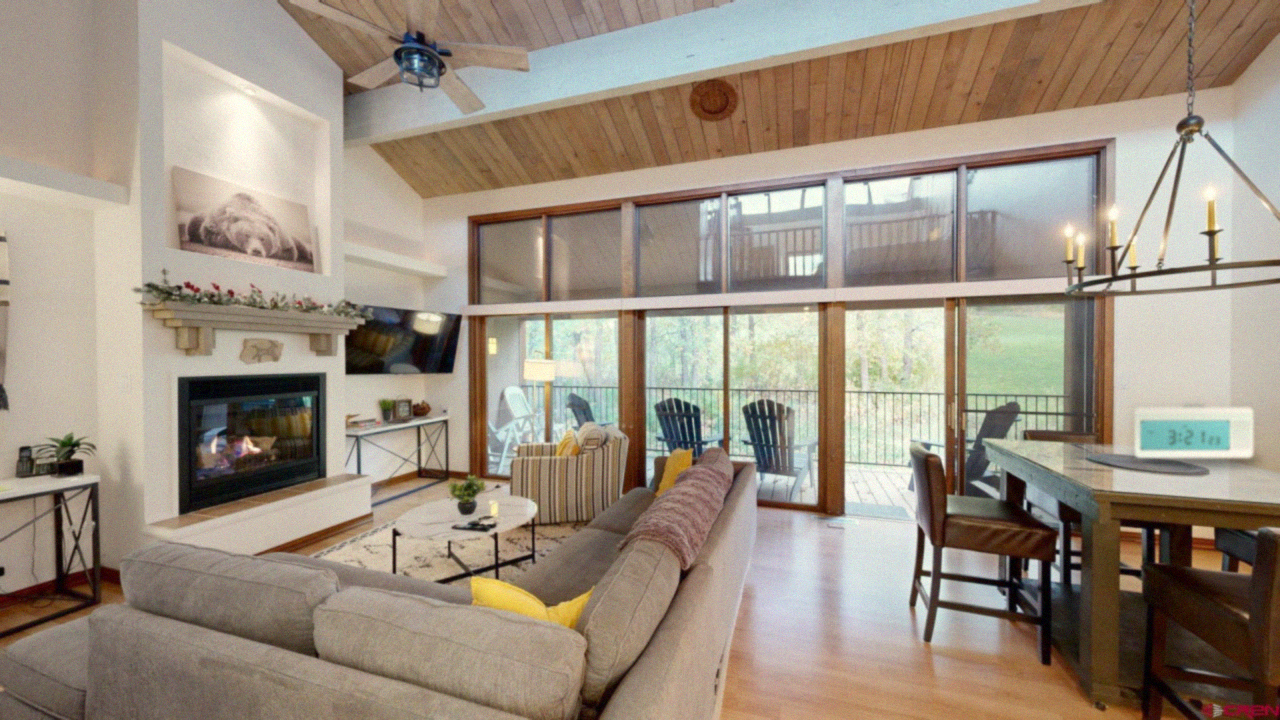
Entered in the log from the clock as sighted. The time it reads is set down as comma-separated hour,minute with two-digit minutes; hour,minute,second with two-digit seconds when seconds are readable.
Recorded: 3,21
